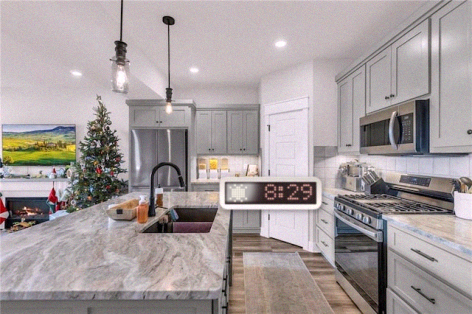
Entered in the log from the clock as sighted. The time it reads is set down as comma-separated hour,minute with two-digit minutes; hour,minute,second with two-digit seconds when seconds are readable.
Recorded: 8,29
